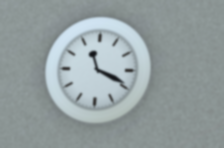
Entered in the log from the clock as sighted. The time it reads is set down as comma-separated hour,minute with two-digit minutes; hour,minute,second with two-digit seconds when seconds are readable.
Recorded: 11,19
